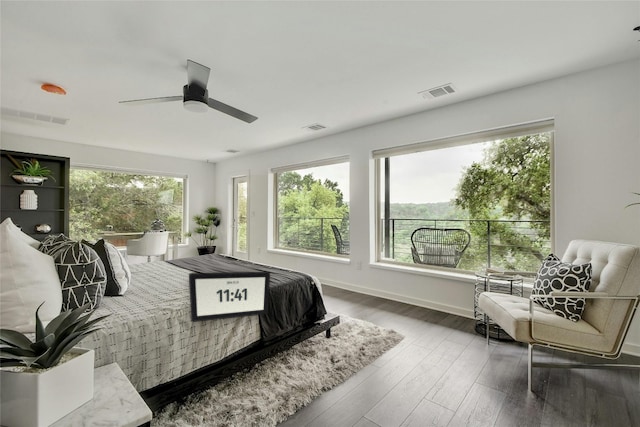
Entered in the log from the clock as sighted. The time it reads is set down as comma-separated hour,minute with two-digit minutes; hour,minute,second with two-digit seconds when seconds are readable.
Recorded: 11,41
